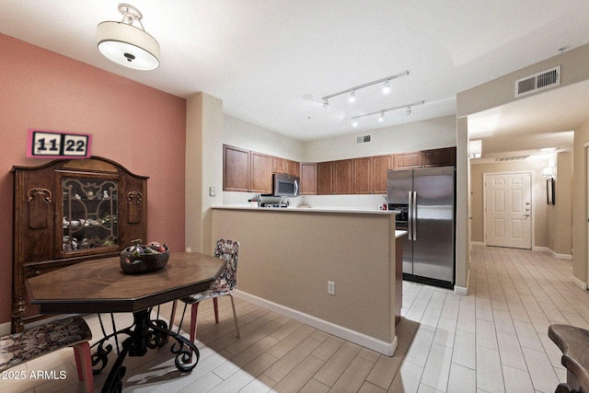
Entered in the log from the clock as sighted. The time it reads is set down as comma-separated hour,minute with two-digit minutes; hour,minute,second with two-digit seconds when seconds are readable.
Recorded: 11,22
